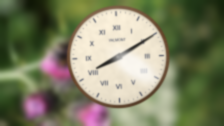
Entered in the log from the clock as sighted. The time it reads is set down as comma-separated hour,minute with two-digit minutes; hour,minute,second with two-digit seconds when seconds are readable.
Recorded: 8,10
